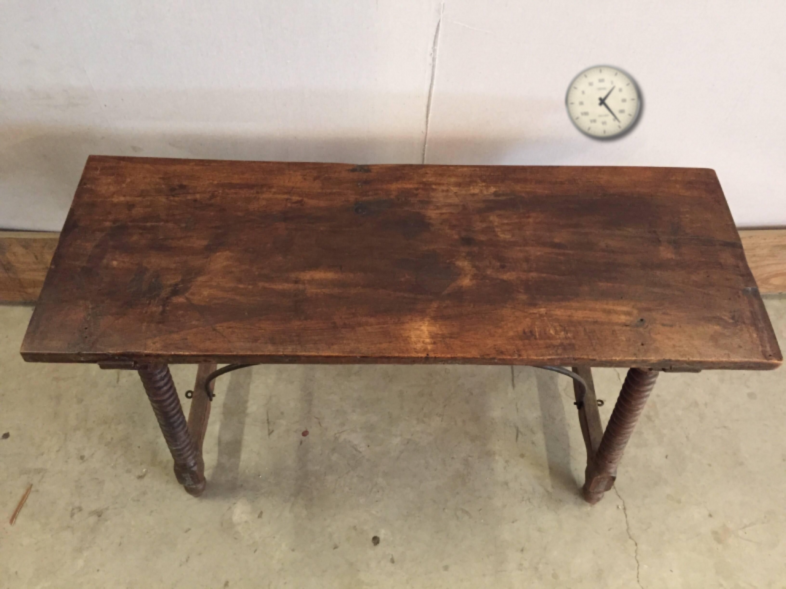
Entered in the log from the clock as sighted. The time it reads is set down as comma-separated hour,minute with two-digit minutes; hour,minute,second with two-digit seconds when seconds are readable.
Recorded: 1,24
